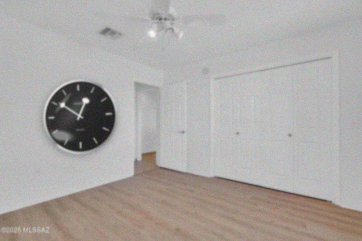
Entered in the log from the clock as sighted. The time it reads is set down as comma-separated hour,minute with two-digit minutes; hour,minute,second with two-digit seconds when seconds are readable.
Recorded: 12,51
